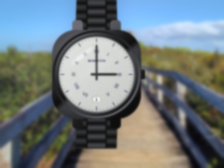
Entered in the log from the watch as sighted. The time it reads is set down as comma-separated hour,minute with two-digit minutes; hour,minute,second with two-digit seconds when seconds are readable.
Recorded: 3,00
